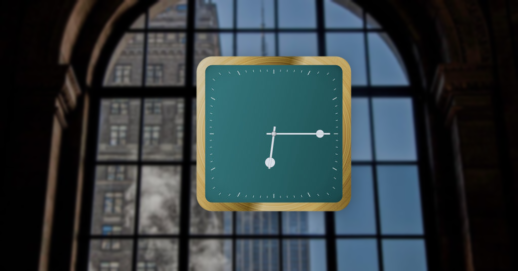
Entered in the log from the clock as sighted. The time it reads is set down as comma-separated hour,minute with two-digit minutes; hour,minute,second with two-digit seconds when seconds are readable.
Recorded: 6,15
